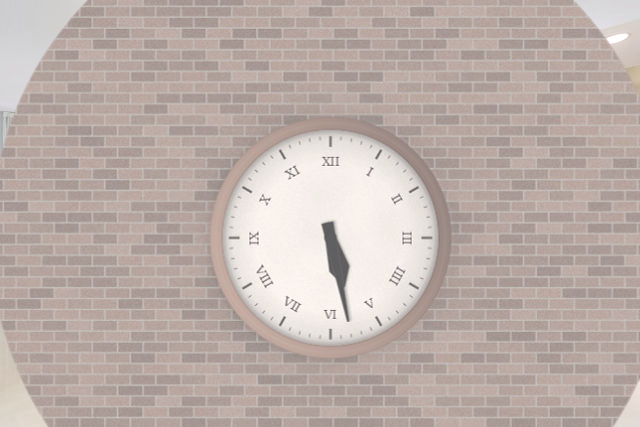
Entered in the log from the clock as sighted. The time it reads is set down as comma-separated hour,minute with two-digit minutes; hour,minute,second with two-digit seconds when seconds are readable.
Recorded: 5,28
